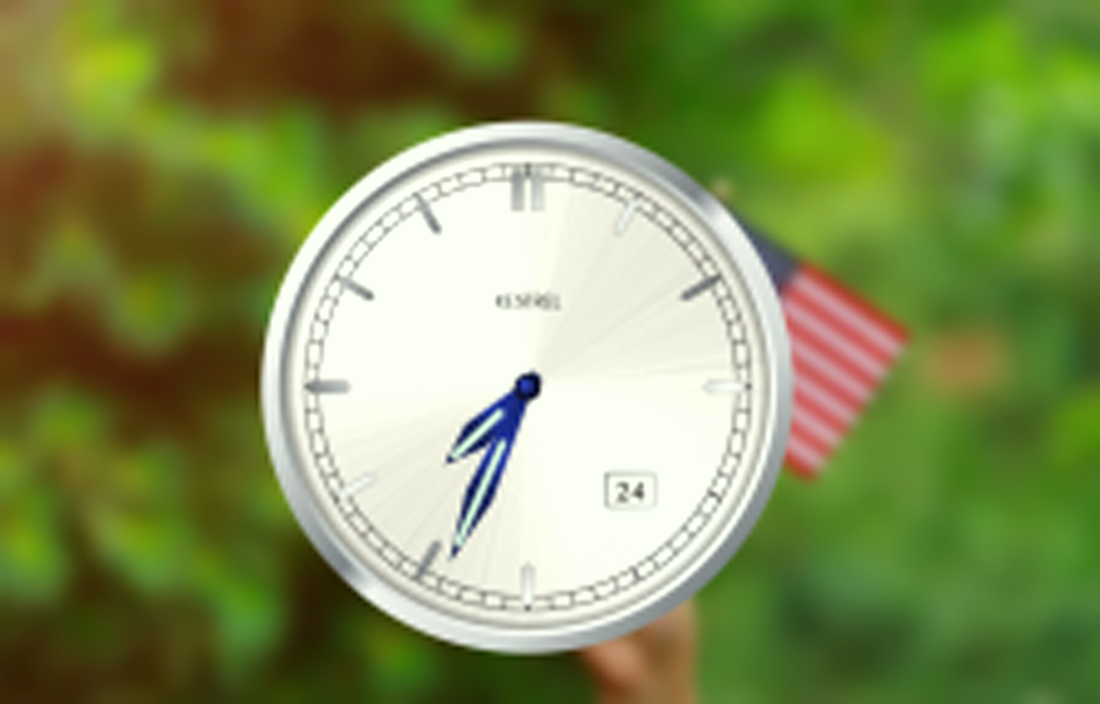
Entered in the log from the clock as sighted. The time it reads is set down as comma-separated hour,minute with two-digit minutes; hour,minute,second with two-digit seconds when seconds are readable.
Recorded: 7,34
